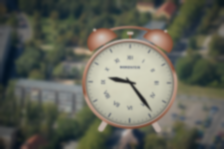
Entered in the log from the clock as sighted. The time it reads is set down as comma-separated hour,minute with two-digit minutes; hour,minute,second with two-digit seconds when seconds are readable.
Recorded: 9,24
